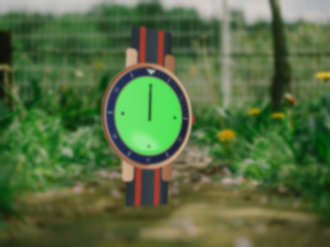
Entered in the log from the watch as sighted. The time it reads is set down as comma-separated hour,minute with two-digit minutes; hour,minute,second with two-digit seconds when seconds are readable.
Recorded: 12,00
